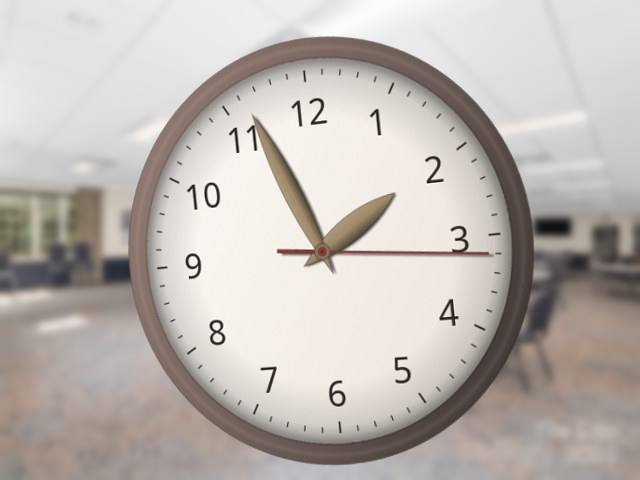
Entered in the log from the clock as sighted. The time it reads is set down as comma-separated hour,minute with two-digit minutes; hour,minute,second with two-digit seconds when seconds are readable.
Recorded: 1,56,16
